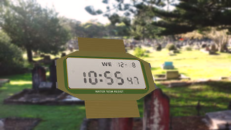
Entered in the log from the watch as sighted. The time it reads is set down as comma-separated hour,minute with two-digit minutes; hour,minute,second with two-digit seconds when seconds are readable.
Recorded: 10,55,47
